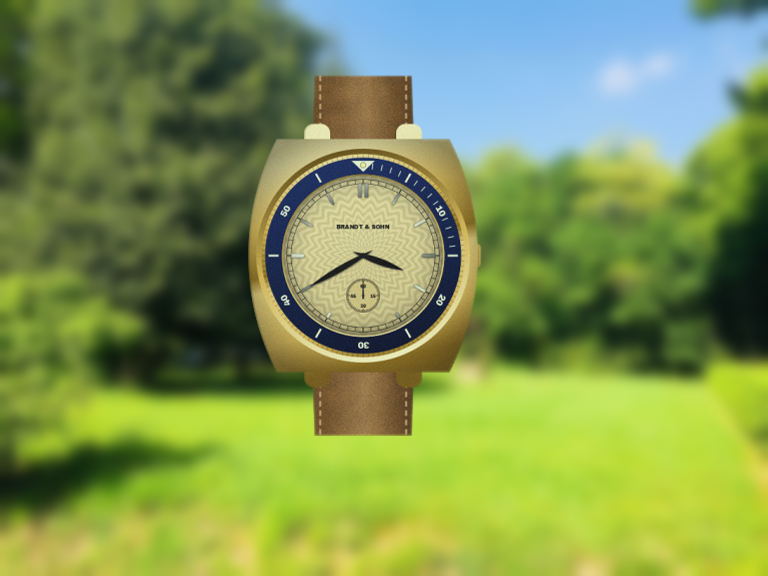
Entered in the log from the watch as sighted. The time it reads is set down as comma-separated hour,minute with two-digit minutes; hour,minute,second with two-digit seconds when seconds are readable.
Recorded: 3,40
